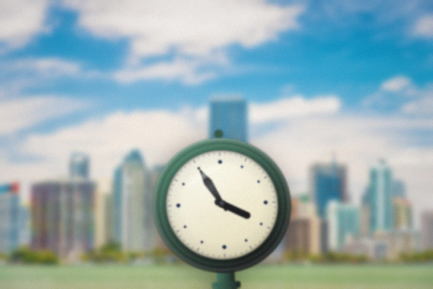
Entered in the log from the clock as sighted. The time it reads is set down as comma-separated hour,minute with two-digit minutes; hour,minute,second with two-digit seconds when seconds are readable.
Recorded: 3,55
